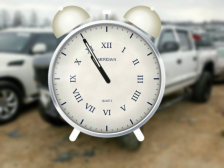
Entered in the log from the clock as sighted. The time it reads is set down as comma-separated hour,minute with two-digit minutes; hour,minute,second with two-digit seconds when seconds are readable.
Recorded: 10,55
